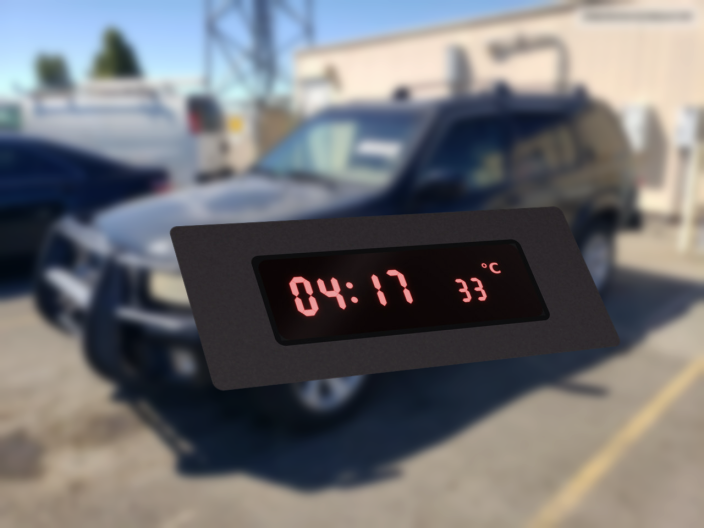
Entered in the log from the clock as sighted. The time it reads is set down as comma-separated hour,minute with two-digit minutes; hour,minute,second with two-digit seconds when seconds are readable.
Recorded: 4,17
